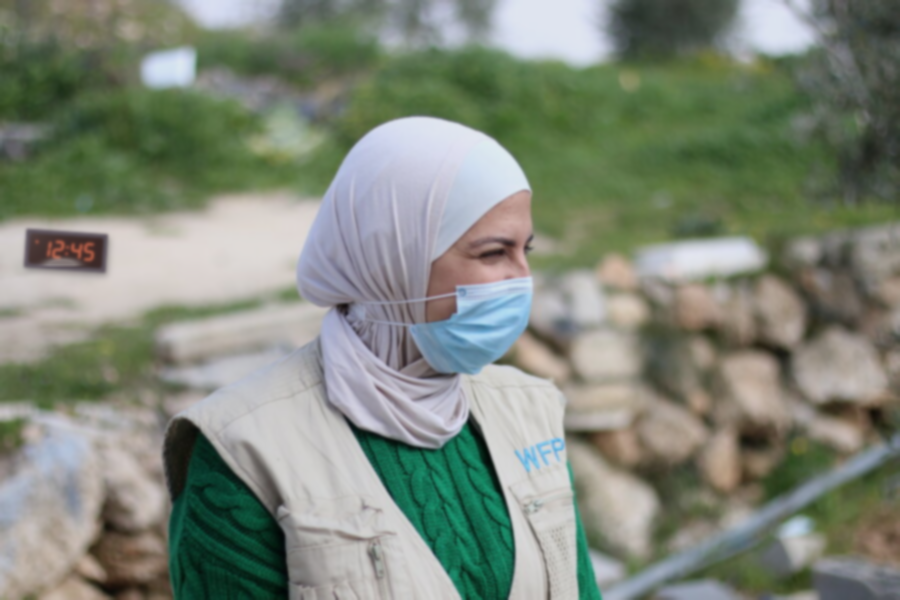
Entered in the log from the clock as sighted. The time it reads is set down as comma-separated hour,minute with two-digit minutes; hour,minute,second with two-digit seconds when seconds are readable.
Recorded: 12,45
